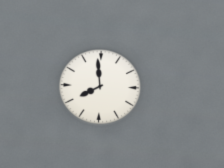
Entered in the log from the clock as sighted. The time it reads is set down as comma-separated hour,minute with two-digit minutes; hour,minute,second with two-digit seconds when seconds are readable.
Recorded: 7,59
